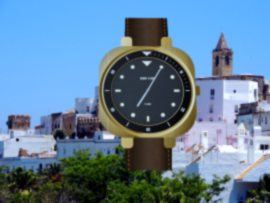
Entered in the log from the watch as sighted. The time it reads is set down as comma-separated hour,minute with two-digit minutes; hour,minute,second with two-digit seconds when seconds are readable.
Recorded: 7,05
